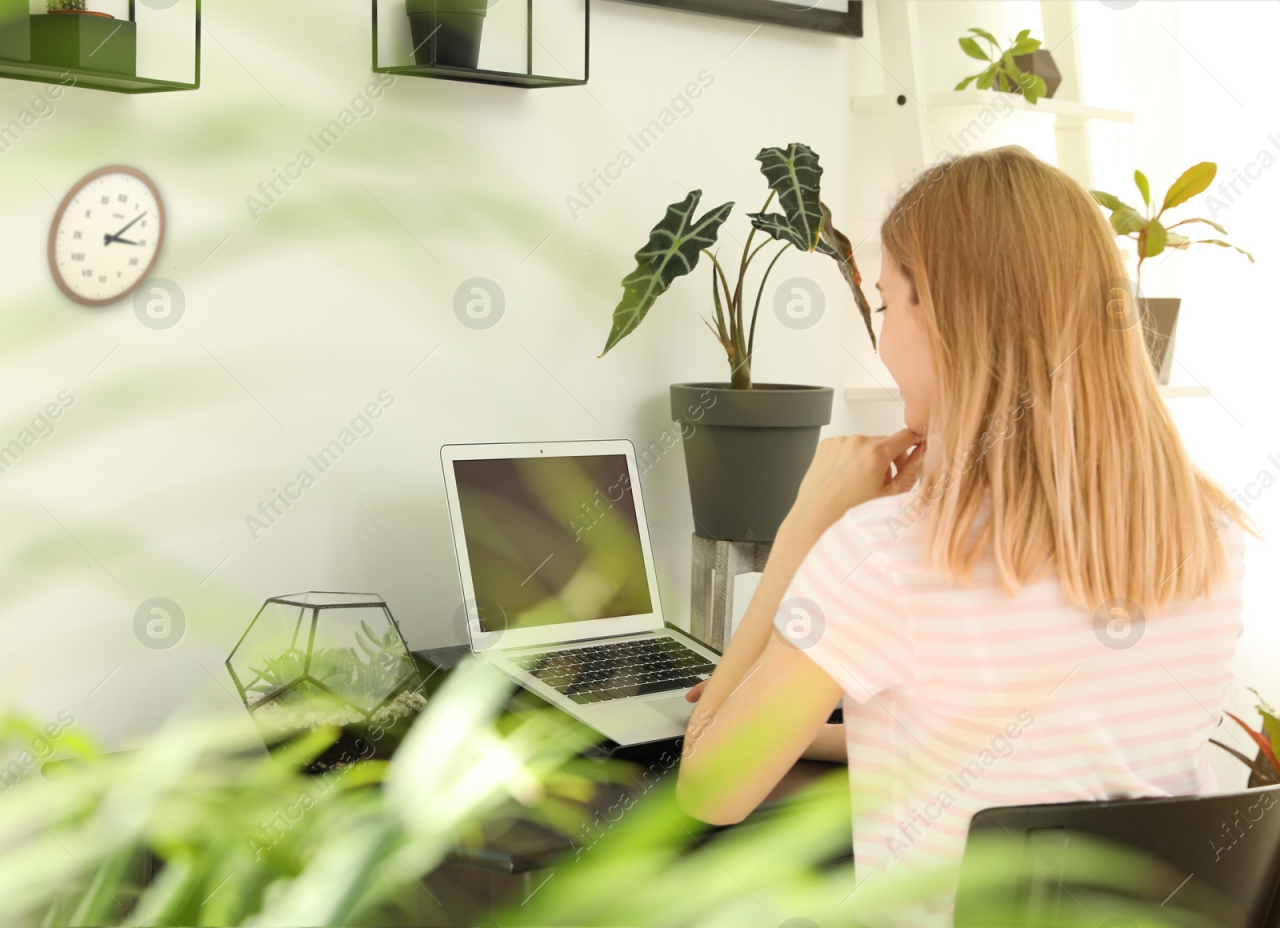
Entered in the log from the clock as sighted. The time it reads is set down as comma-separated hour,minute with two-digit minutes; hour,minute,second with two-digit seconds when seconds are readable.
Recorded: 3,08
